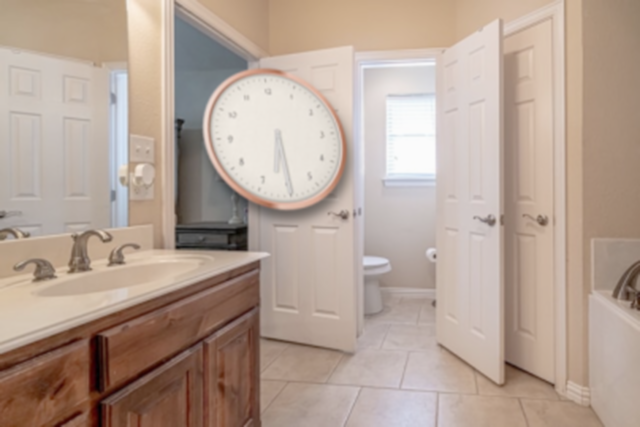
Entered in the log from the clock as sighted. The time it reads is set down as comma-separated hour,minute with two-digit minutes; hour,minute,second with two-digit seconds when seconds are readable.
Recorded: 6,30
